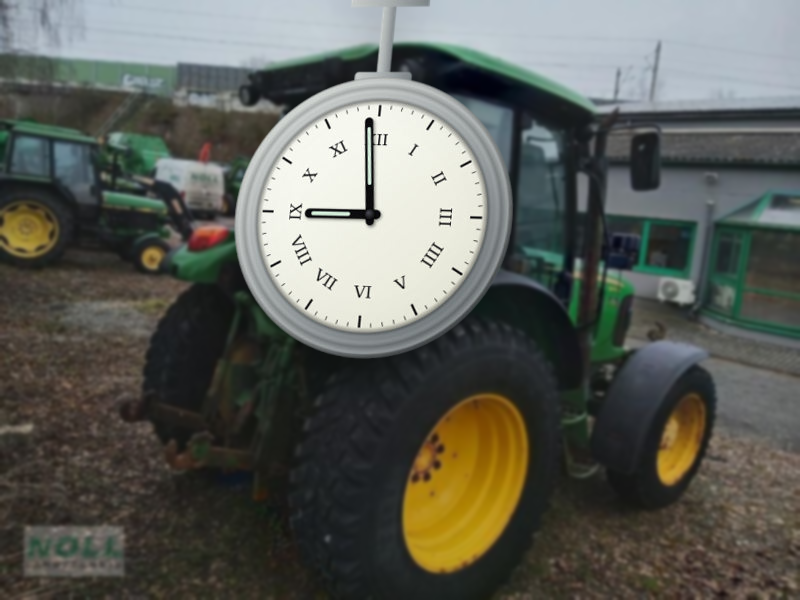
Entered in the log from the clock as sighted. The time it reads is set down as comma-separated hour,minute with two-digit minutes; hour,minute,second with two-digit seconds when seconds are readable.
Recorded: 8,59
